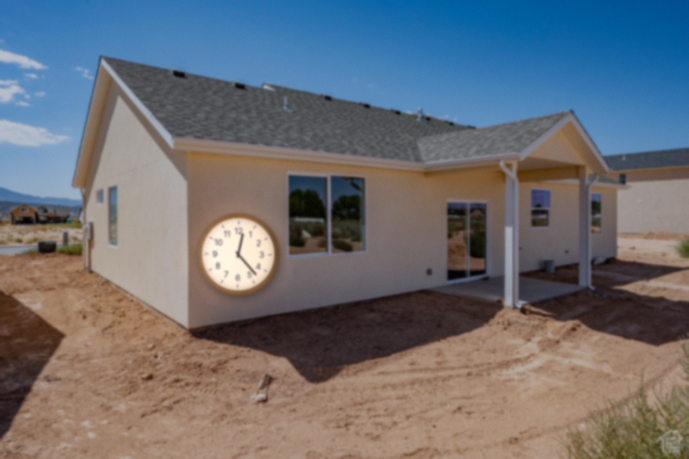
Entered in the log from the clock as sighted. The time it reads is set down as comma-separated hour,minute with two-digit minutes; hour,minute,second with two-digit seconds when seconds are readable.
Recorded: 12,23
